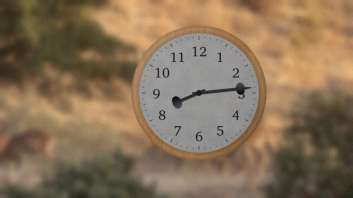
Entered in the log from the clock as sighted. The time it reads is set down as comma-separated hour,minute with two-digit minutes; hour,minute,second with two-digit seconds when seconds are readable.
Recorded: 8,14
